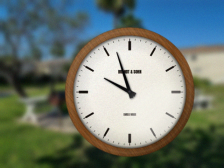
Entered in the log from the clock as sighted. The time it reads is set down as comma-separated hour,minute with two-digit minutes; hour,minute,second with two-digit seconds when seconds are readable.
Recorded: 9,57
